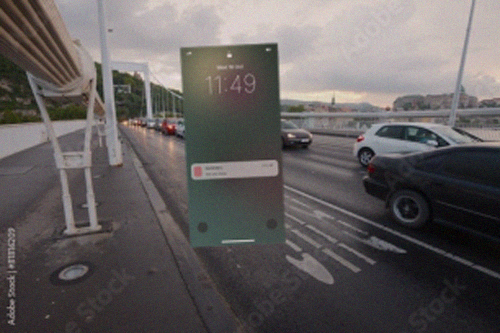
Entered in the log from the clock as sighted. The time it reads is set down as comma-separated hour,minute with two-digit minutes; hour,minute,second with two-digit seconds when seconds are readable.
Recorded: 11,49
